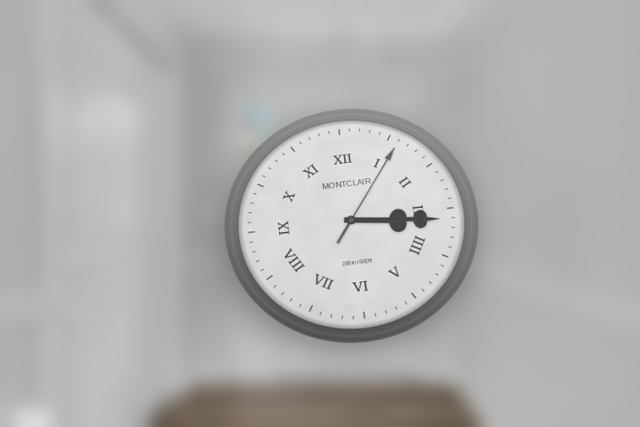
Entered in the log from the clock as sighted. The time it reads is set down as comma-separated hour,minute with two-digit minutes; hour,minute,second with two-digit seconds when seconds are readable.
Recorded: 3,16,06
